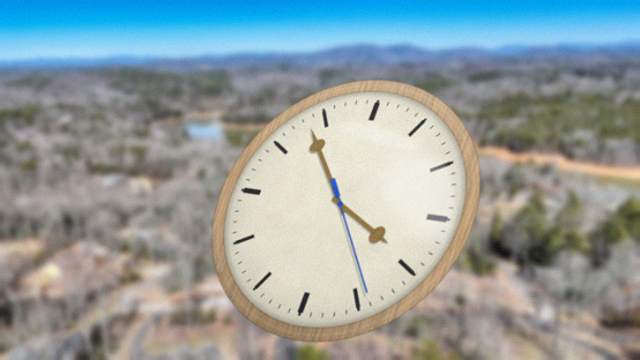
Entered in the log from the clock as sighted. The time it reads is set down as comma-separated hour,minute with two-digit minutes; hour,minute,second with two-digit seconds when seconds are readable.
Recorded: 3,53,24
